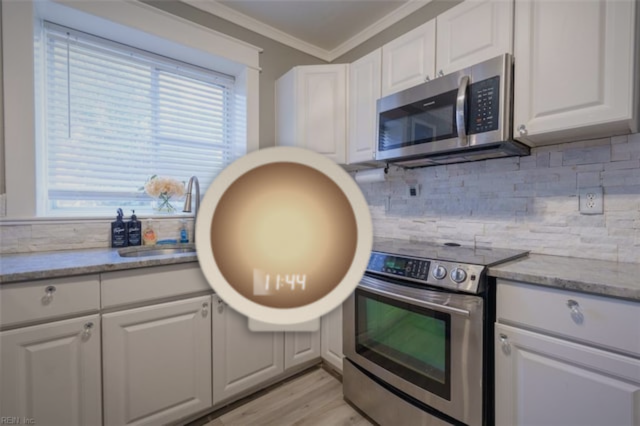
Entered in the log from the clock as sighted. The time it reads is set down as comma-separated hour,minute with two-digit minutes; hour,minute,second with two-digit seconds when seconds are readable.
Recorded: 11,44
